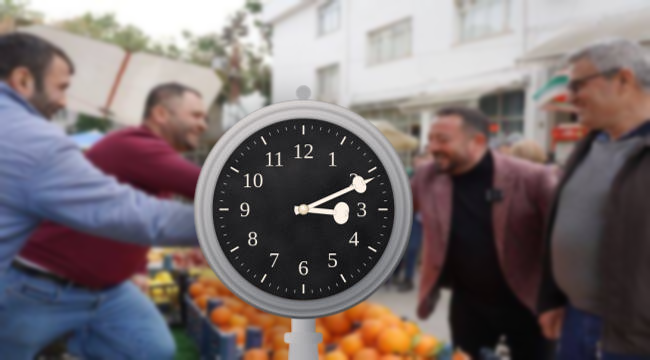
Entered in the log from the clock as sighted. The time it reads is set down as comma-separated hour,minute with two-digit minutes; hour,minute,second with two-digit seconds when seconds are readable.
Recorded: 3,11
